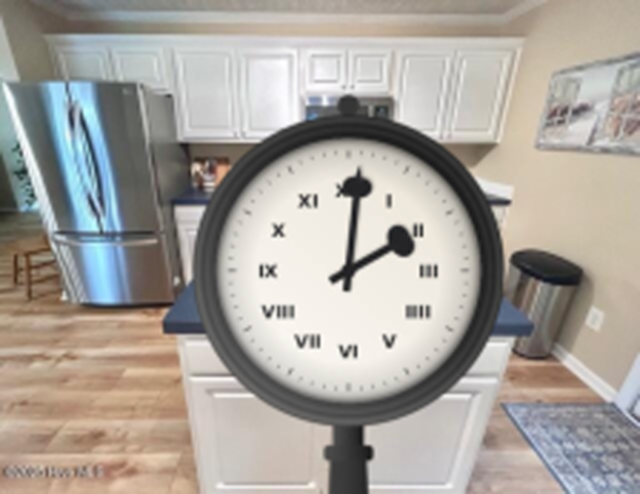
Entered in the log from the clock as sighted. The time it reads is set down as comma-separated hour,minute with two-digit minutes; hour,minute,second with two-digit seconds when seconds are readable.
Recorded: 2,01
